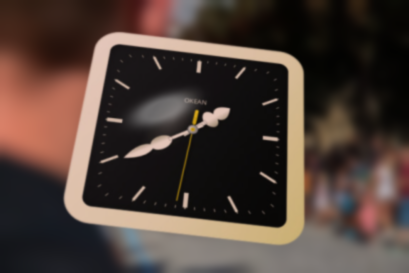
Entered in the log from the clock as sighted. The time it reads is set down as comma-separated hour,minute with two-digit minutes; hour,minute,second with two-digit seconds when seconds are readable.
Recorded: 1,39,31
